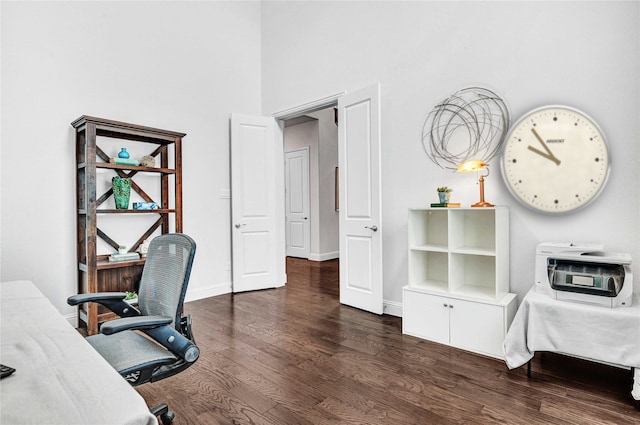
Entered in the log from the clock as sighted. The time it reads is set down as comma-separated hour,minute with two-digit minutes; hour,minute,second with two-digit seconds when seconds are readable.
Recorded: 9,54
